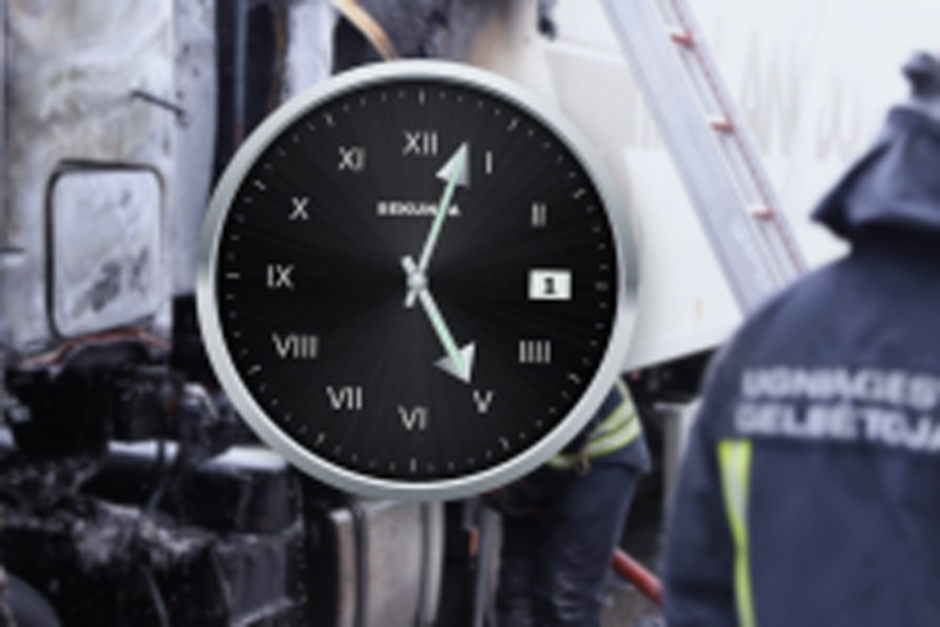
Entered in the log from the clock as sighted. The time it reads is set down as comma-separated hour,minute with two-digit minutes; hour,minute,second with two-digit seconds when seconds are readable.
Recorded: 5,03
